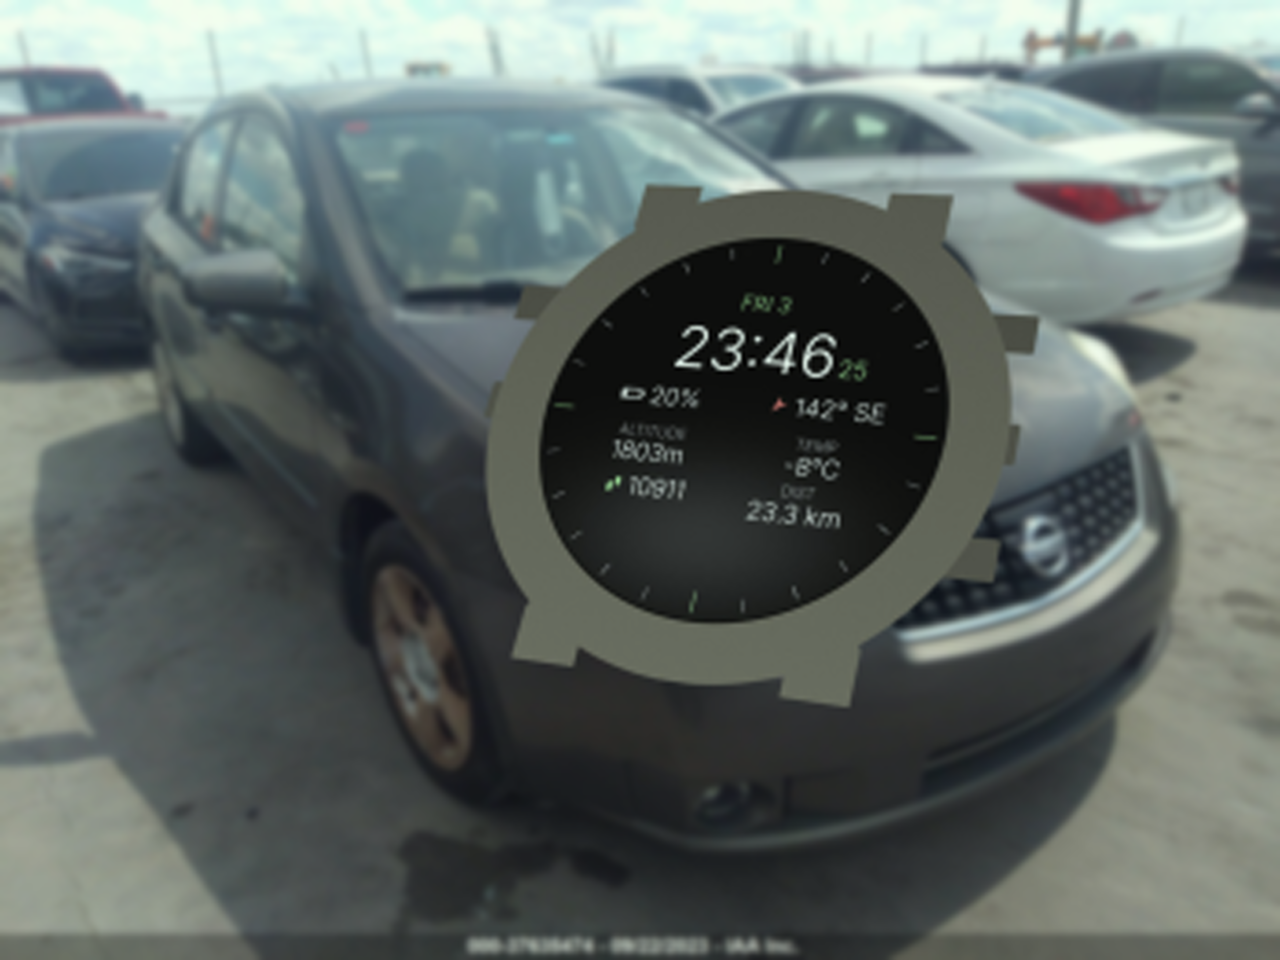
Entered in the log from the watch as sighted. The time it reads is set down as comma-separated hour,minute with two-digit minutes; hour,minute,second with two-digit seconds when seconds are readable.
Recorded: 23,46
